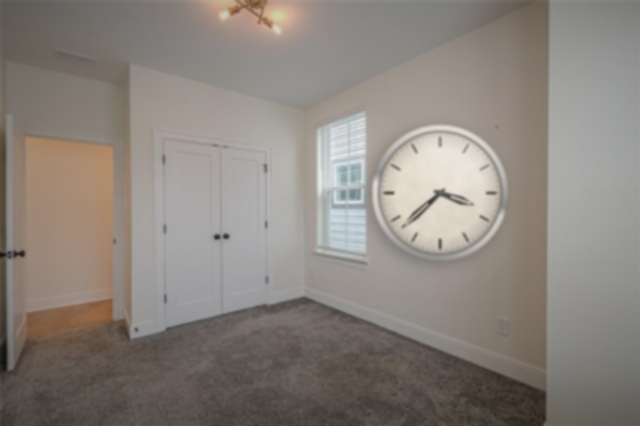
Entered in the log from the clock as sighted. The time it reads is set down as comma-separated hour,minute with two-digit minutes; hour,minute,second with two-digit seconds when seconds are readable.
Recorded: 3,38
